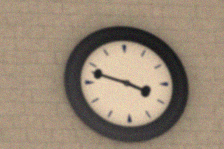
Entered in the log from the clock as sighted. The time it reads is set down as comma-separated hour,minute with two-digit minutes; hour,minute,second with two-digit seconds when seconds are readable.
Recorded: 3,48
